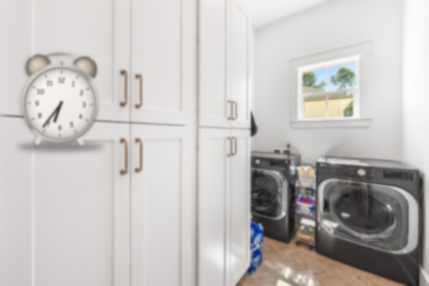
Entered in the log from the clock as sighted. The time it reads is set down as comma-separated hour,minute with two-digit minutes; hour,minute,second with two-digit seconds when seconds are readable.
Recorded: 6,36
